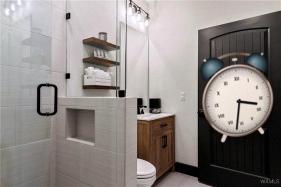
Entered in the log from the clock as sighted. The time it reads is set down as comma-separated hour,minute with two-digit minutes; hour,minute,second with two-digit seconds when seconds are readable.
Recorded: 3,32
